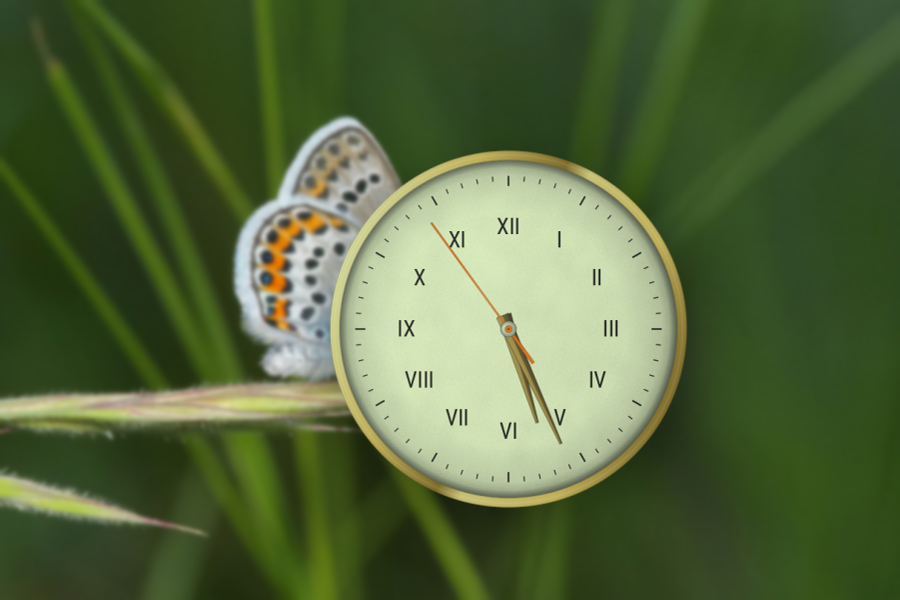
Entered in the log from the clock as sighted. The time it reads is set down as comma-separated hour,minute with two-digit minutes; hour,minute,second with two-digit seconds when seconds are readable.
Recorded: 5,25,54
